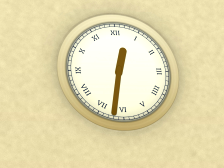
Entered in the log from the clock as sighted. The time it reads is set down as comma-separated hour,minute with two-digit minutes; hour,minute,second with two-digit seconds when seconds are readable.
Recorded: 12,32
